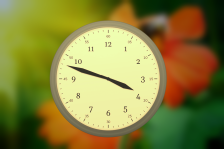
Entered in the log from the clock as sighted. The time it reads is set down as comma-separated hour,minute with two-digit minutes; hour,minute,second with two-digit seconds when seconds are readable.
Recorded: 3,48
